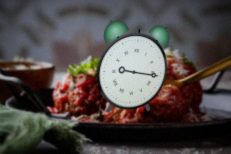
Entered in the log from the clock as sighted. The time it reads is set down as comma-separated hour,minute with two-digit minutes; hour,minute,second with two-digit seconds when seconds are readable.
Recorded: 9,16
